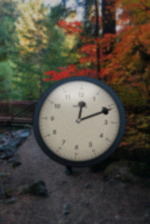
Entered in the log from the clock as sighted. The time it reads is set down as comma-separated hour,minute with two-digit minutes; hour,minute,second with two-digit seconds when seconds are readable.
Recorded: 12,11
